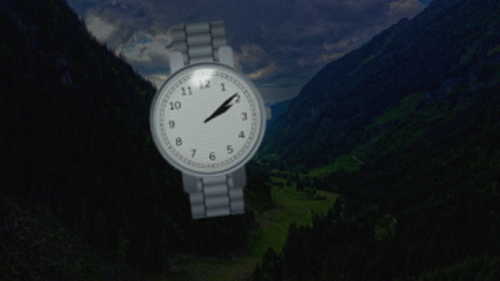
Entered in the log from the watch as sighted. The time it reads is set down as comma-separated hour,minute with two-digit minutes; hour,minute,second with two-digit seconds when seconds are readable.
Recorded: 2,09
